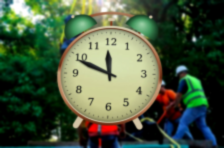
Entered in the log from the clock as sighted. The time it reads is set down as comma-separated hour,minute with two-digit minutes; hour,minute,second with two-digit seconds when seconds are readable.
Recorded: 11,49
